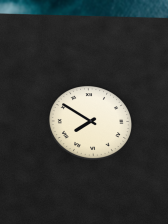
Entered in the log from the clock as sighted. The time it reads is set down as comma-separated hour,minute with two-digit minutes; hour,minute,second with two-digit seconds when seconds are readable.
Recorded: 7,51
